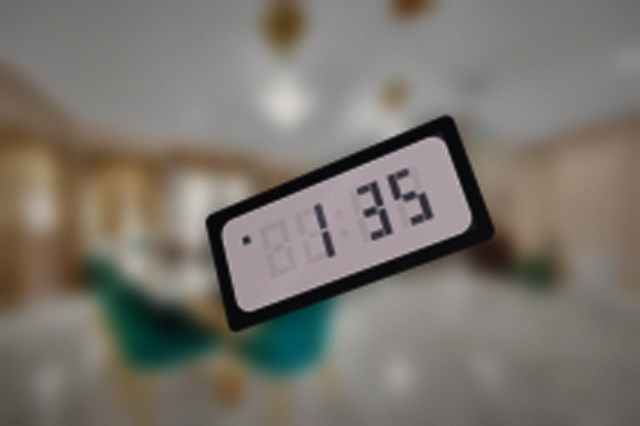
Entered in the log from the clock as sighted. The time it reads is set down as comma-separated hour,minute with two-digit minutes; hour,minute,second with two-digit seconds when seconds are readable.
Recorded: 1,35
